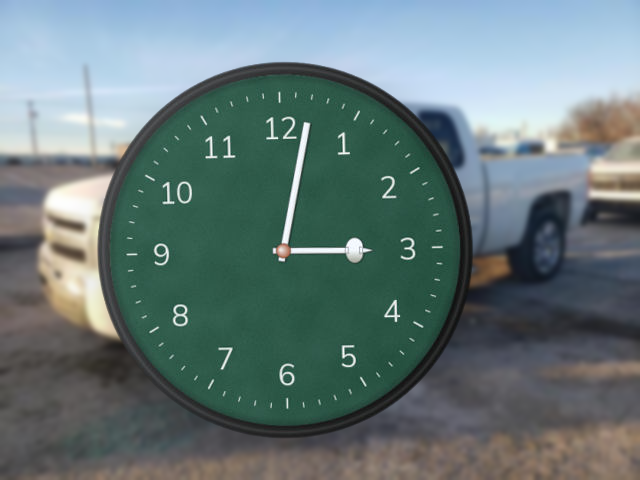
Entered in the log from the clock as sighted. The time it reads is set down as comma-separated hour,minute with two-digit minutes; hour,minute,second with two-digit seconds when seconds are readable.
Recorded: 3,02
